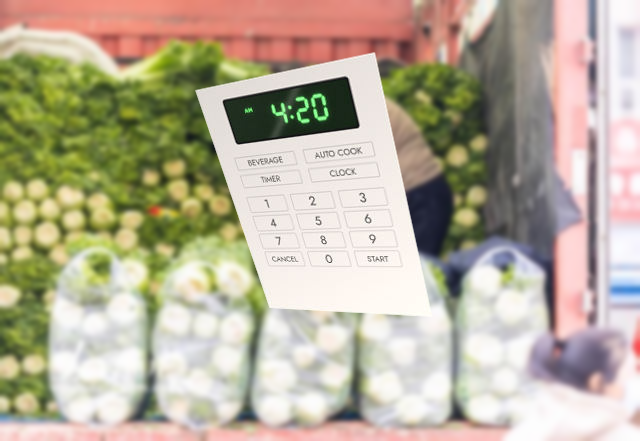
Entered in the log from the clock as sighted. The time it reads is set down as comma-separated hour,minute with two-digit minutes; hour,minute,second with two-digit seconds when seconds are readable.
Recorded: 4,20
